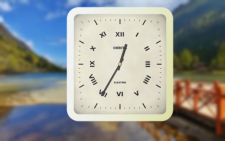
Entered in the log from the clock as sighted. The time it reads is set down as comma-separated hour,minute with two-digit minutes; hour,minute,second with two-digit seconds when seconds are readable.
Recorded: 12,35
